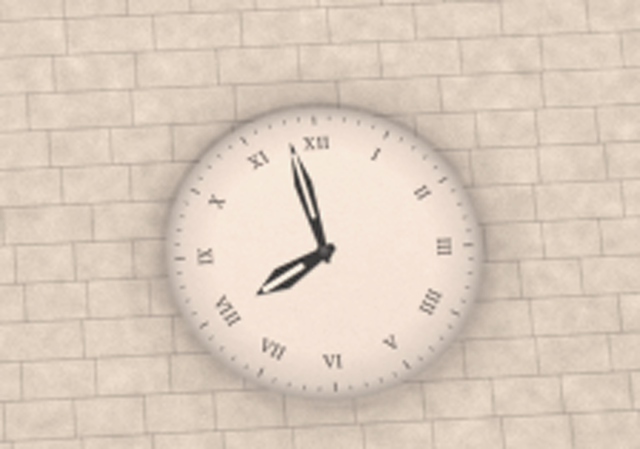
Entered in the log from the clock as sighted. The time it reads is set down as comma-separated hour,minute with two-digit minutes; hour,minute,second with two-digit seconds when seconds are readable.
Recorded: 7,58
